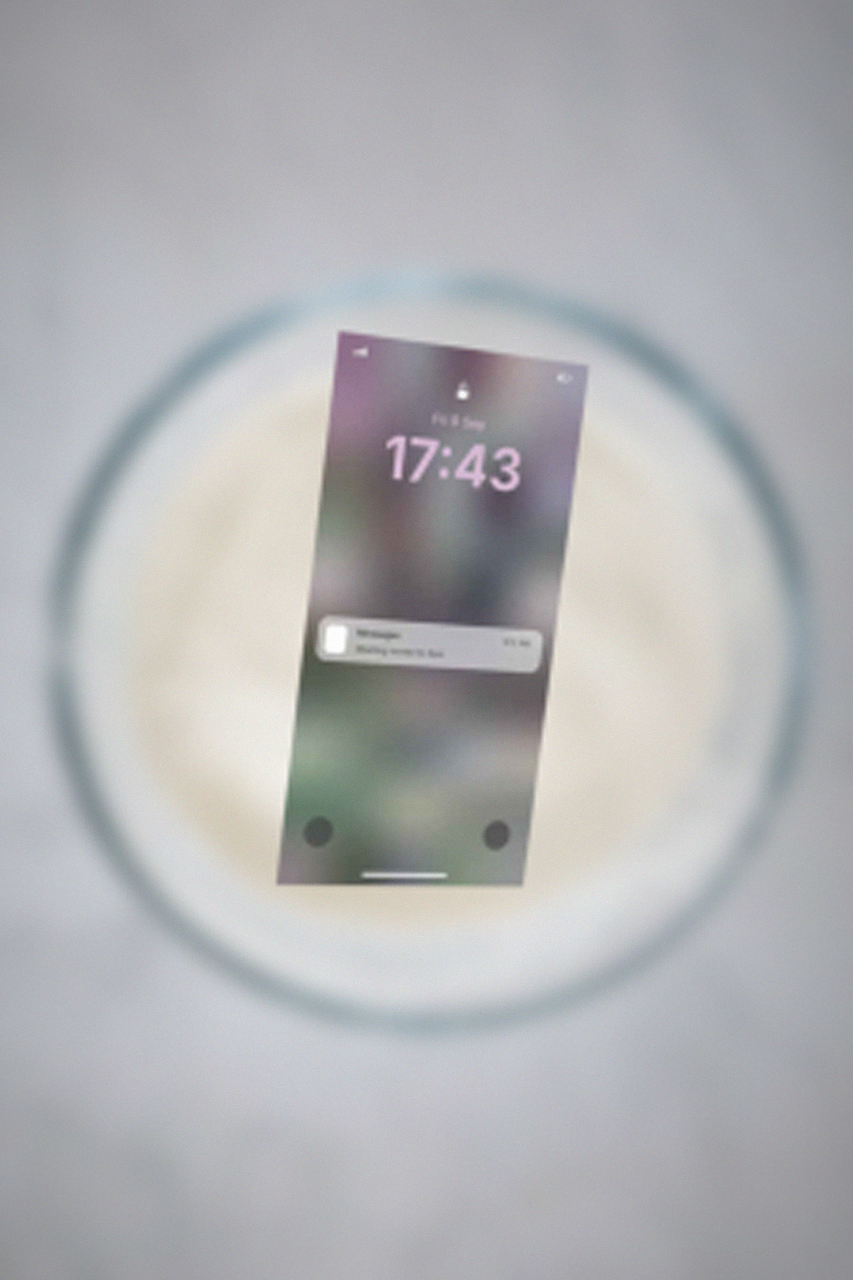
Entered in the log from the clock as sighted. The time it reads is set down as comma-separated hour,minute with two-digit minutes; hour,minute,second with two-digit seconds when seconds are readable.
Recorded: 17,43
